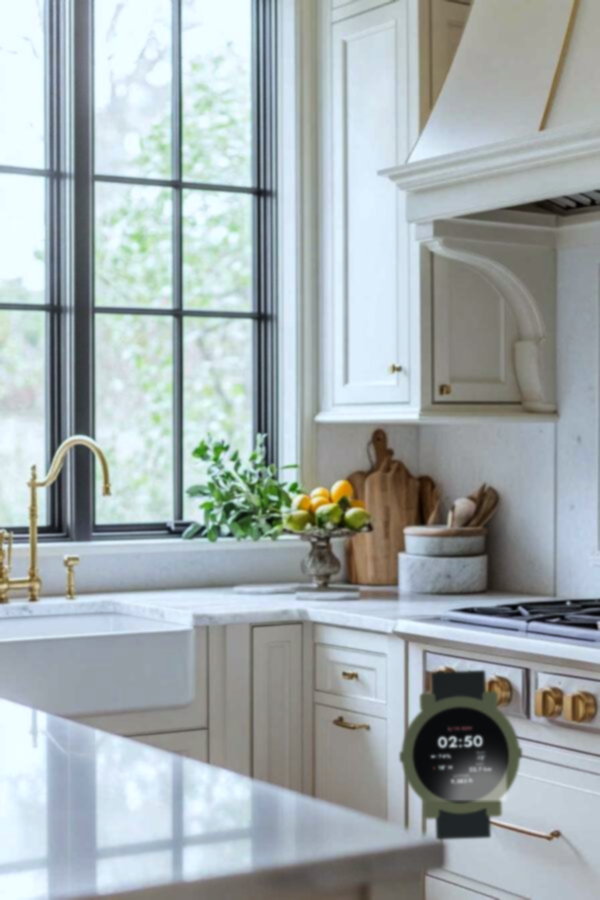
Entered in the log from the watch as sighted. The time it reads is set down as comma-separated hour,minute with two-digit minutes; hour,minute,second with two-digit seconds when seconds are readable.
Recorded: 2,50
